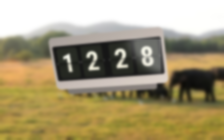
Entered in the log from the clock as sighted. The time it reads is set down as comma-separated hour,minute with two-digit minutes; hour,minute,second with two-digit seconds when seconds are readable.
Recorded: 12,28
